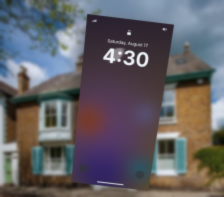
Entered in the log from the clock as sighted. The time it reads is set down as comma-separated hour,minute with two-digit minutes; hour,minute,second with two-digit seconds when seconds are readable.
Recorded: 4,30
